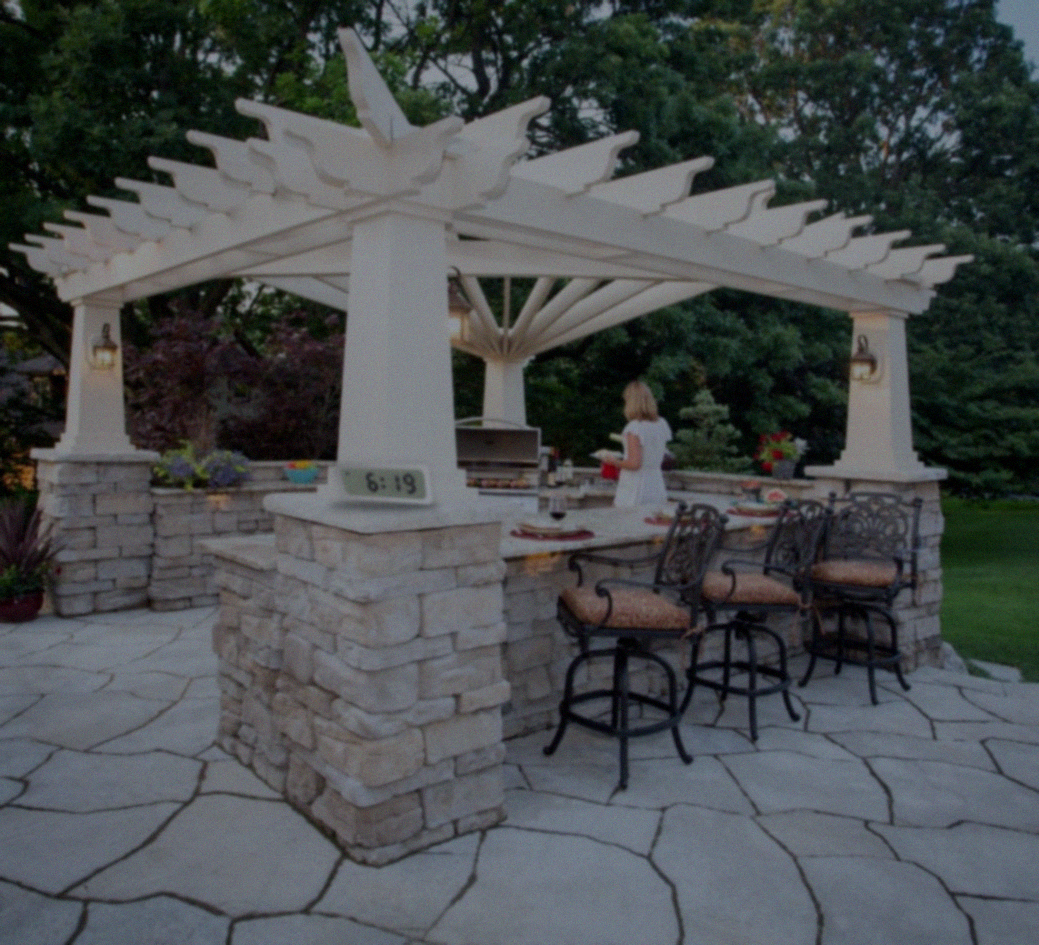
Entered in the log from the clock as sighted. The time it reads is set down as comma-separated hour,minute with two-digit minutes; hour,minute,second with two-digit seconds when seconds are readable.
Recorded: 6,19
